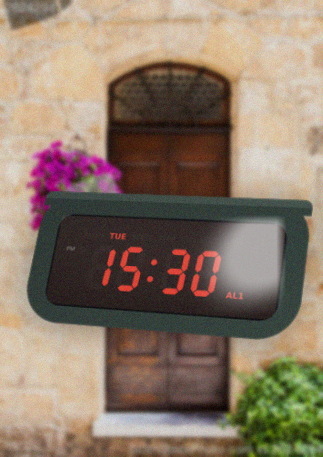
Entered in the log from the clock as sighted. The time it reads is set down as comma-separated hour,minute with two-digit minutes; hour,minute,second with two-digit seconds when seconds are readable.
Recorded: 15,30
